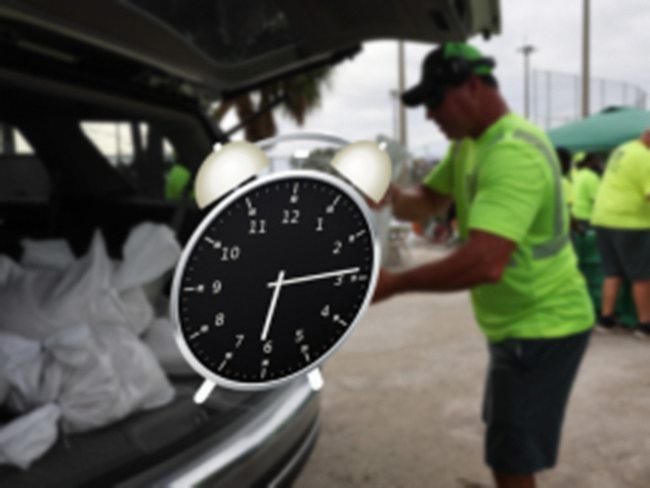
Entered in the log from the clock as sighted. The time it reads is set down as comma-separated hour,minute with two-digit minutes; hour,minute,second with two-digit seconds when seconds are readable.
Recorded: 6,14
